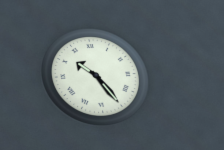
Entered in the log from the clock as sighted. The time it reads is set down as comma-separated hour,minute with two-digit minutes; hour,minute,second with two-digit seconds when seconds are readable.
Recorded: 10,25
